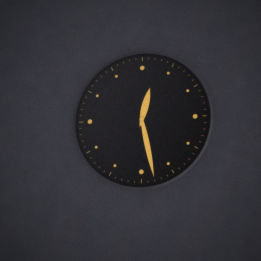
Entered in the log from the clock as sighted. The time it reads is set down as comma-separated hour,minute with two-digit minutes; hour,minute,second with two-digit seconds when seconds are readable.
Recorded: 12,28
